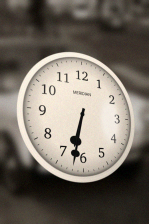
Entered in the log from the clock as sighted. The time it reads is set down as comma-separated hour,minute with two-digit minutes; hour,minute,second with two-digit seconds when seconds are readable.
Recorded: 6,32
